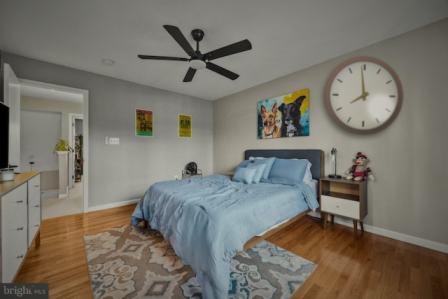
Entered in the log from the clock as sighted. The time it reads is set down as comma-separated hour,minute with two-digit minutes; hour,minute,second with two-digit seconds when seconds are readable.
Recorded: 7,59
